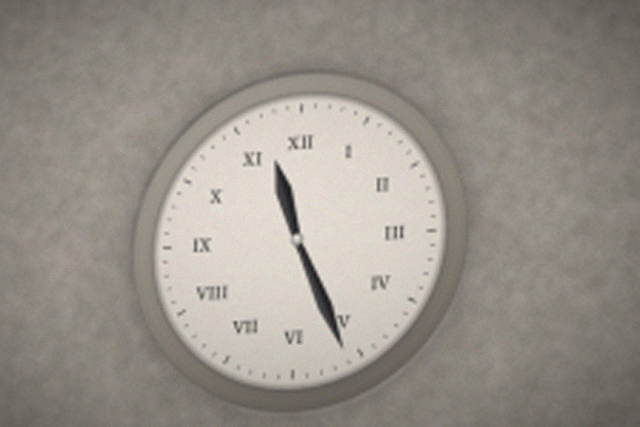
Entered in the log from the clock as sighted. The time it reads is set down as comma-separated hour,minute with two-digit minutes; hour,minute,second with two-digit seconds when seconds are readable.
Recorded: 11,26
